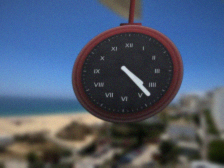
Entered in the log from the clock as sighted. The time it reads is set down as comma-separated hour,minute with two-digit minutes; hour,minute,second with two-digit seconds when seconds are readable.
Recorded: 4,23
